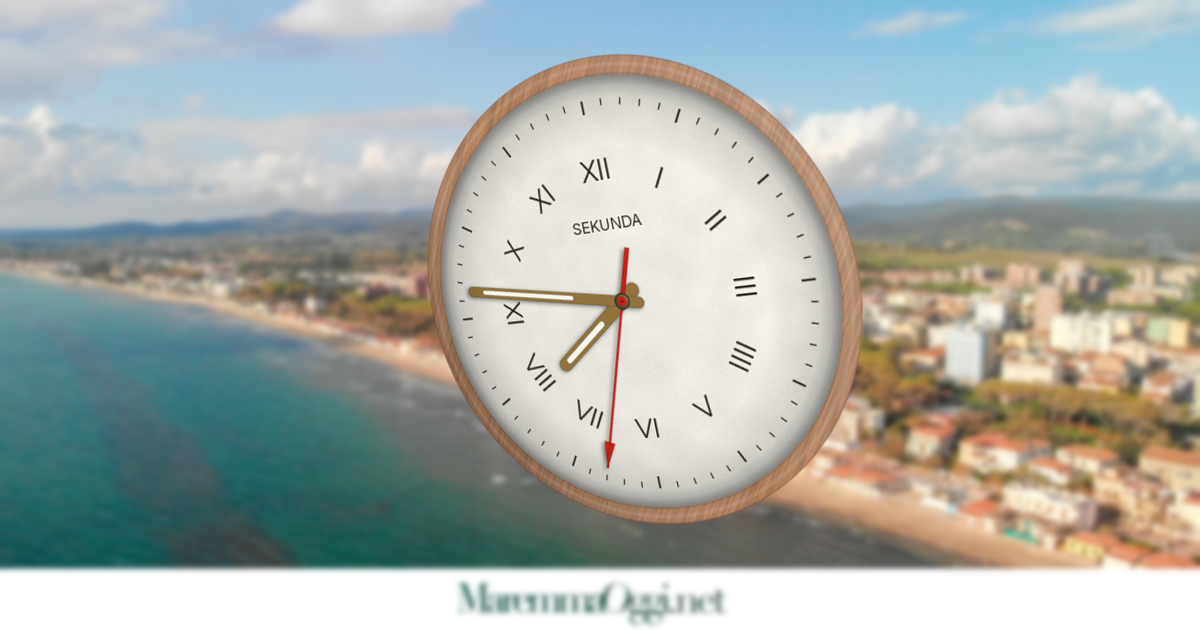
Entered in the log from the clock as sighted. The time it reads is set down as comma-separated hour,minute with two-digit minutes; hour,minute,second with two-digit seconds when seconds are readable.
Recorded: 7,46,33
